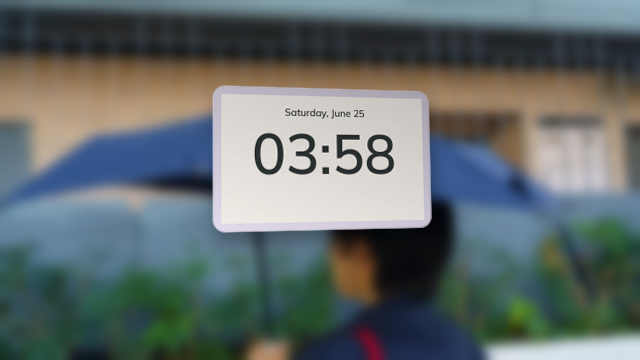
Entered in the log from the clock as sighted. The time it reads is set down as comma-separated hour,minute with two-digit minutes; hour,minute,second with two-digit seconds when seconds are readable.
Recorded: 3,58
